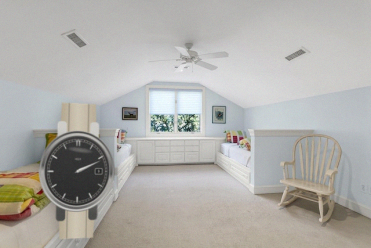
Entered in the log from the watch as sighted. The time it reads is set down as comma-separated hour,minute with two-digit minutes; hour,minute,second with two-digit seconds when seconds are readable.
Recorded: 2,11
